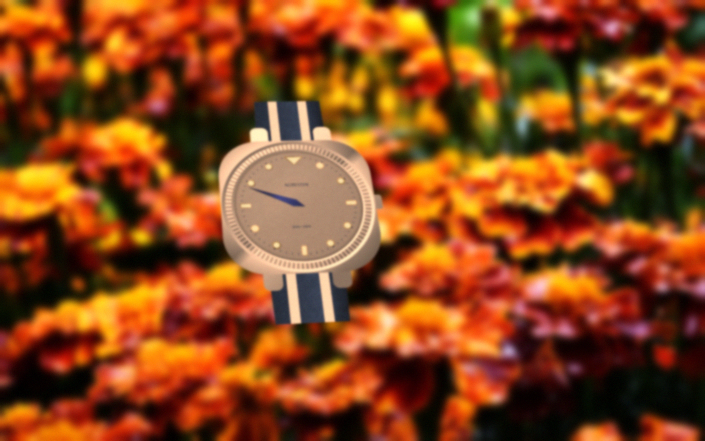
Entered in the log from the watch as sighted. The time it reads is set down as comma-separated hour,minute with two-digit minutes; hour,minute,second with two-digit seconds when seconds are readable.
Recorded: 9,49
